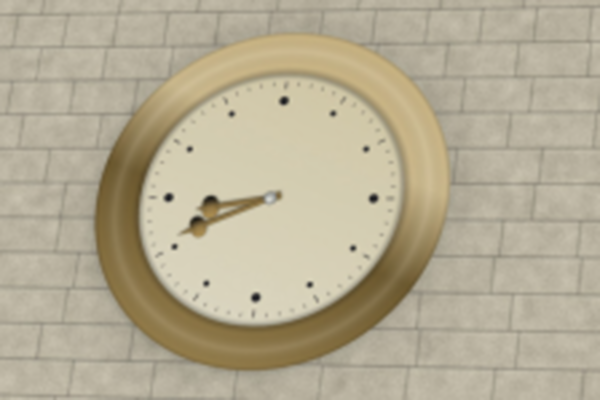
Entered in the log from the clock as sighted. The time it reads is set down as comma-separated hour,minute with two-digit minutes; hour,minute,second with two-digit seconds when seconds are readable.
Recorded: 8,41
